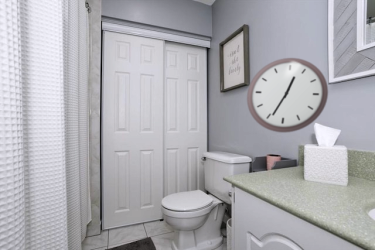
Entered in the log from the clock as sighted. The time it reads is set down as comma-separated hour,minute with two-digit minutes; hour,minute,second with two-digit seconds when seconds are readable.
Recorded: 12,34
